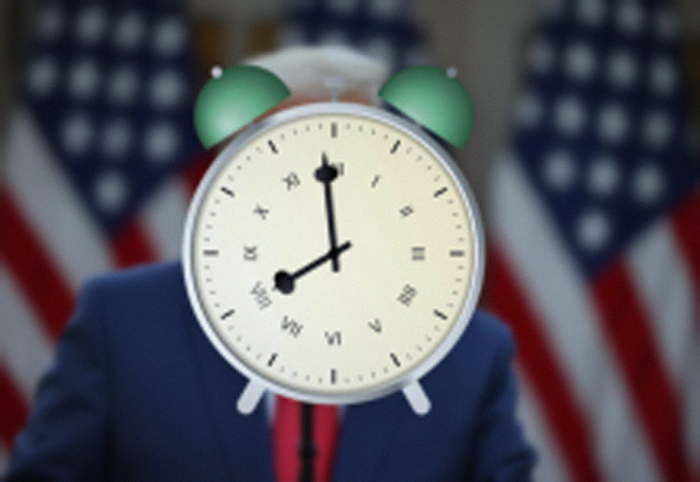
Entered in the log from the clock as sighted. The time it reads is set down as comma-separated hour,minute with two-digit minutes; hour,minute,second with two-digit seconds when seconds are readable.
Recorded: 7,59
